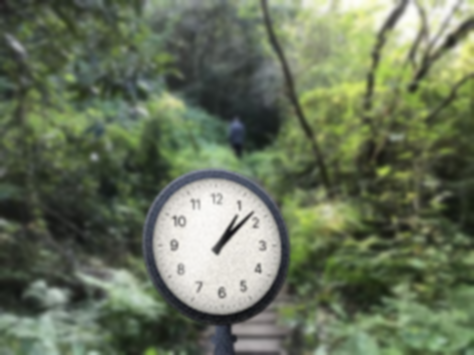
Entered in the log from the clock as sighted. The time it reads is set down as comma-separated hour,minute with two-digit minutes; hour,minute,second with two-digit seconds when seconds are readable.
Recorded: 1,08
